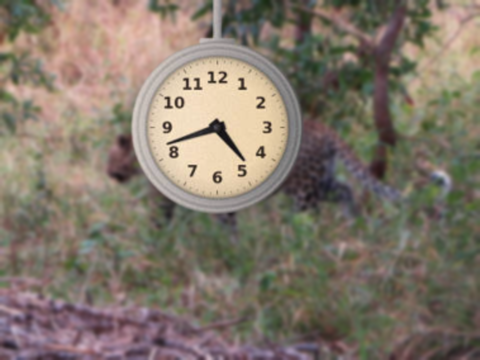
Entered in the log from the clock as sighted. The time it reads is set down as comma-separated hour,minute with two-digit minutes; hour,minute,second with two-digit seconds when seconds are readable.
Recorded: 4,42
